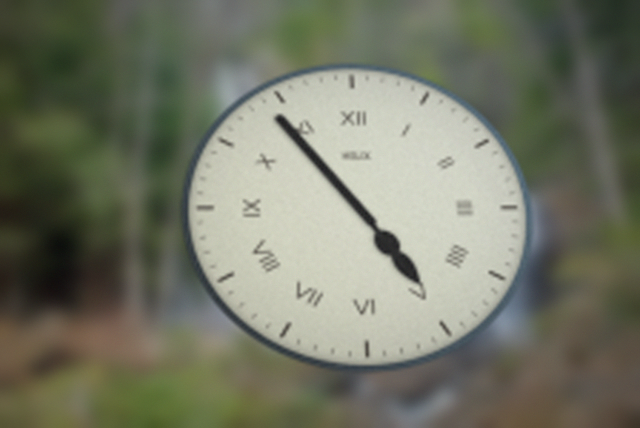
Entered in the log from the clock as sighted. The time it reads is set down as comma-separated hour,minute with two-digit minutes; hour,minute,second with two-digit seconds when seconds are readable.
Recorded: 4,54
